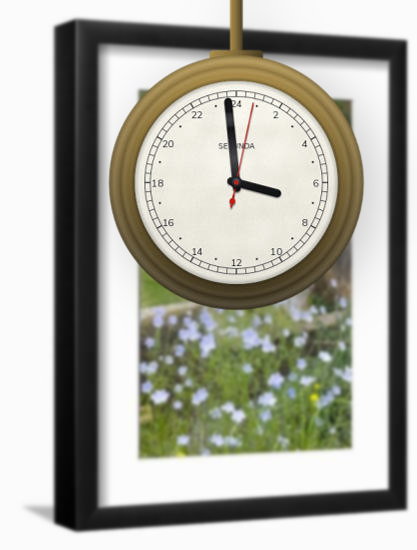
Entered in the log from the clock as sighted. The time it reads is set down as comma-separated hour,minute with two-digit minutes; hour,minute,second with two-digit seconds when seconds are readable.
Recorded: 6,59,02
